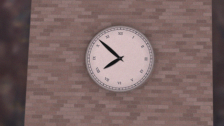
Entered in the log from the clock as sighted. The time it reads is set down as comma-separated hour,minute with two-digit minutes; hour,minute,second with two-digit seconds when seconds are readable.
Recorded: 7,52
